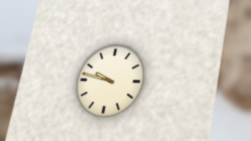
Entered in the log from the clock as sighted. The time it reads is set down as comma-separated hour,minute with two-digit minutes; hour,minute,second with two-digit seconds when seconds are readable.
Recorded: 9,47
